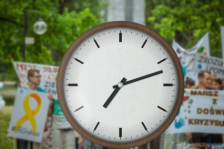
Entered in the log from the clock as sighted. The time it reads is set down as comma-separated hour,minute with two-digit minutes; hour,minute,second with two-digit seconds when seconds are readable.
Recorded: 7,12
